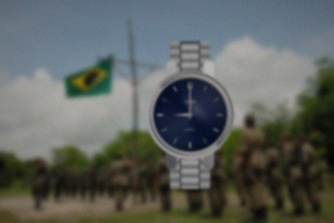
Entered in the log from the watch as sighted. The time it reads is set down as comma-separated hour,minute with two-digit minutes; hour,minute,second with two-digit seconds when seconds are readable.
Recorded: 9,00
